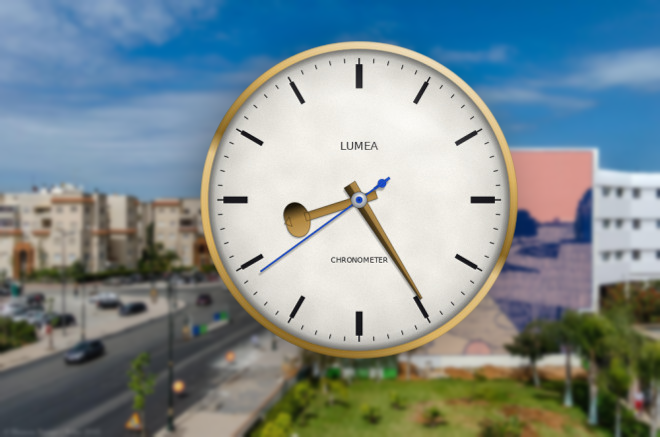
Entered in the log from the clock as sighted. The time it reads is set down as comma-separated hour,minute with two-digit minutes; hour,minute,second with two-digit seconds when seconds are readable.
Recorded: 8,24,39
